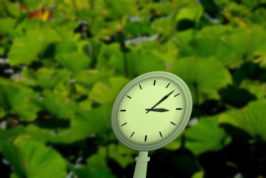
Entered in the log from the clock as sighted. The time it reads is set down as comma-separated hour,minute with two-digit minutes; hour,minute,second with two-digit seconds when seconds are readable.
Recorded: 3,08
